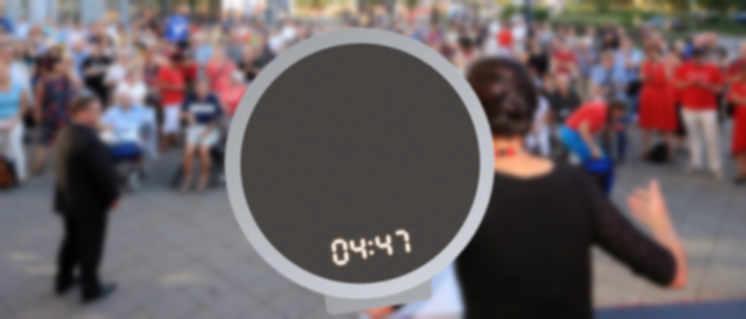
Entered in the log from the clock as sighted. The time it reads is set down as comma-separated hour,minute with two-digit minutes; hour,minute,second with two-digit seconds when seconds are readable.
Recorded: 4,47
